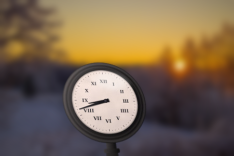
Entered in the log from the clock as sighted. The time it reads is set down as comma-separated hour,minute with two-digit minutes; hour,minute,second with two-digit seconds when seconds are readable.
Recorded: 8,42
